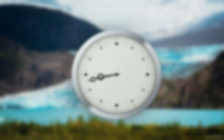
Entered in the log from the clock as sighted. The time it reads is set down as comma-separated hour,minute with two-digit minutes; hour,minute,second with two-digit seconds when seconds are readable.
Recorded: 8,43
